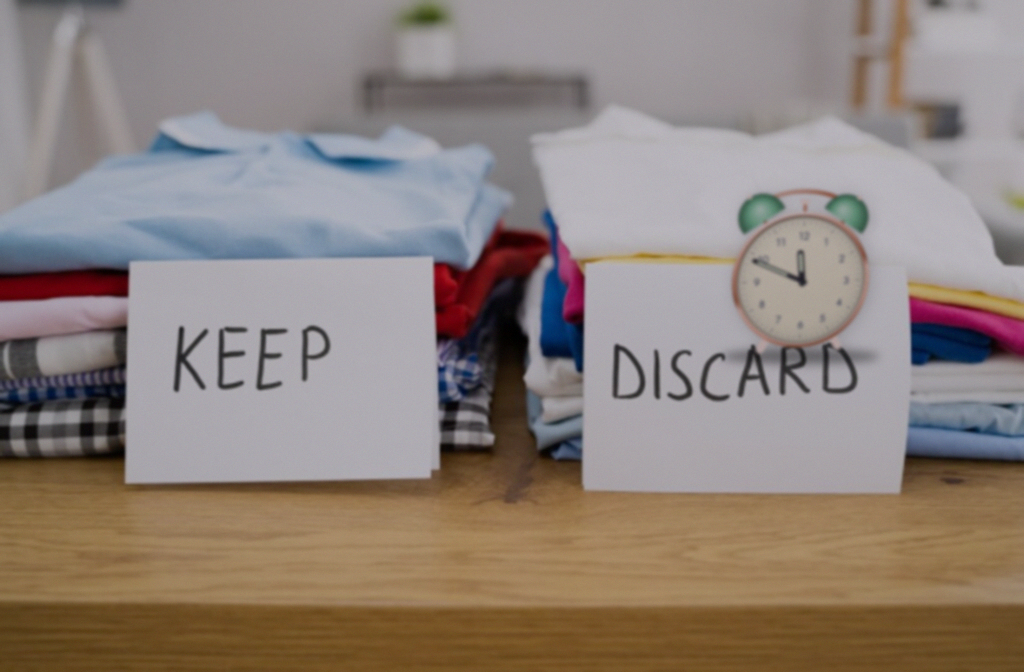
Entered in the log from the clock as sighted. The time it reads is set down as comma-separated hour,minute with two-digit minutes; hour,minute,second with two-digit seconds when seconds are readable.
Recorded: 11,49
